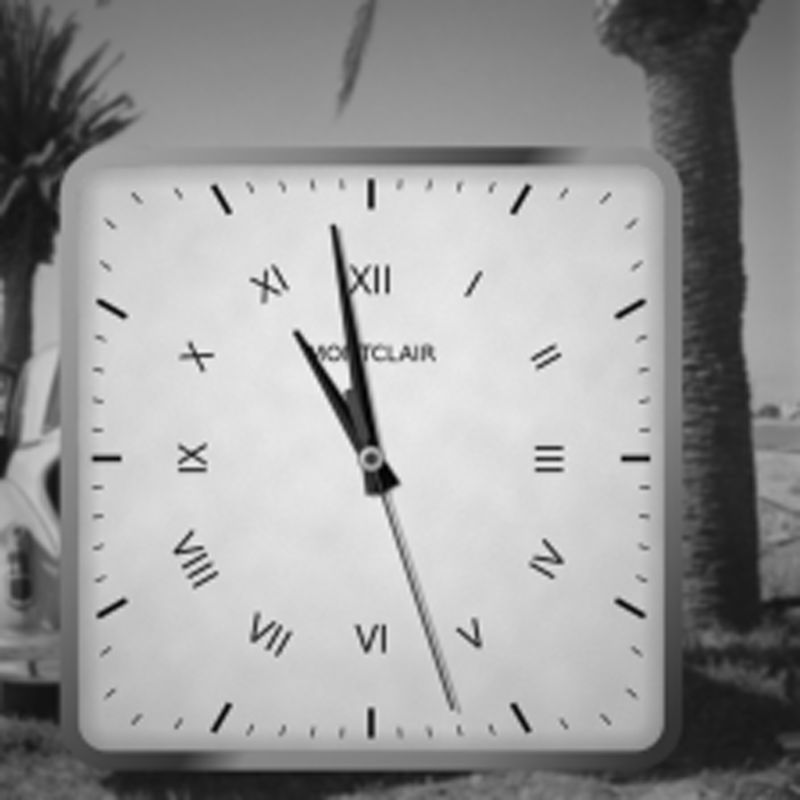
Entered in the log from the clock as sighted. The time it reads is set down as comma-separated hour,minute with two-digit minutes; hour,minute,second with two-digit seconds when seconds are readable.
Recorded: 10,58,27
